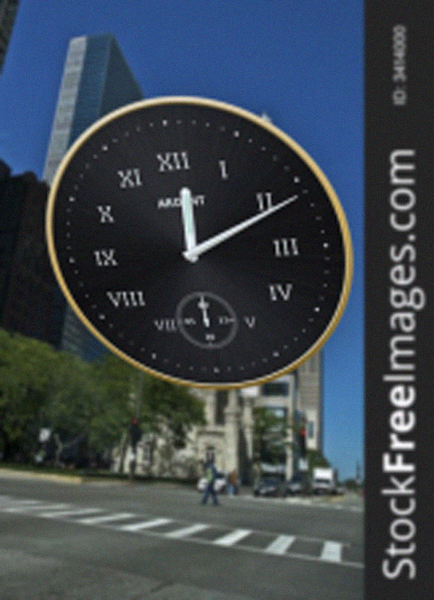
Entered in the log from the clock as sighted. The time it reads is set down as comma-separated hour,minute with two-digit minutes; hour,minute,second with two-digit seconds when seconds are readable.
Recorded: 12,11
